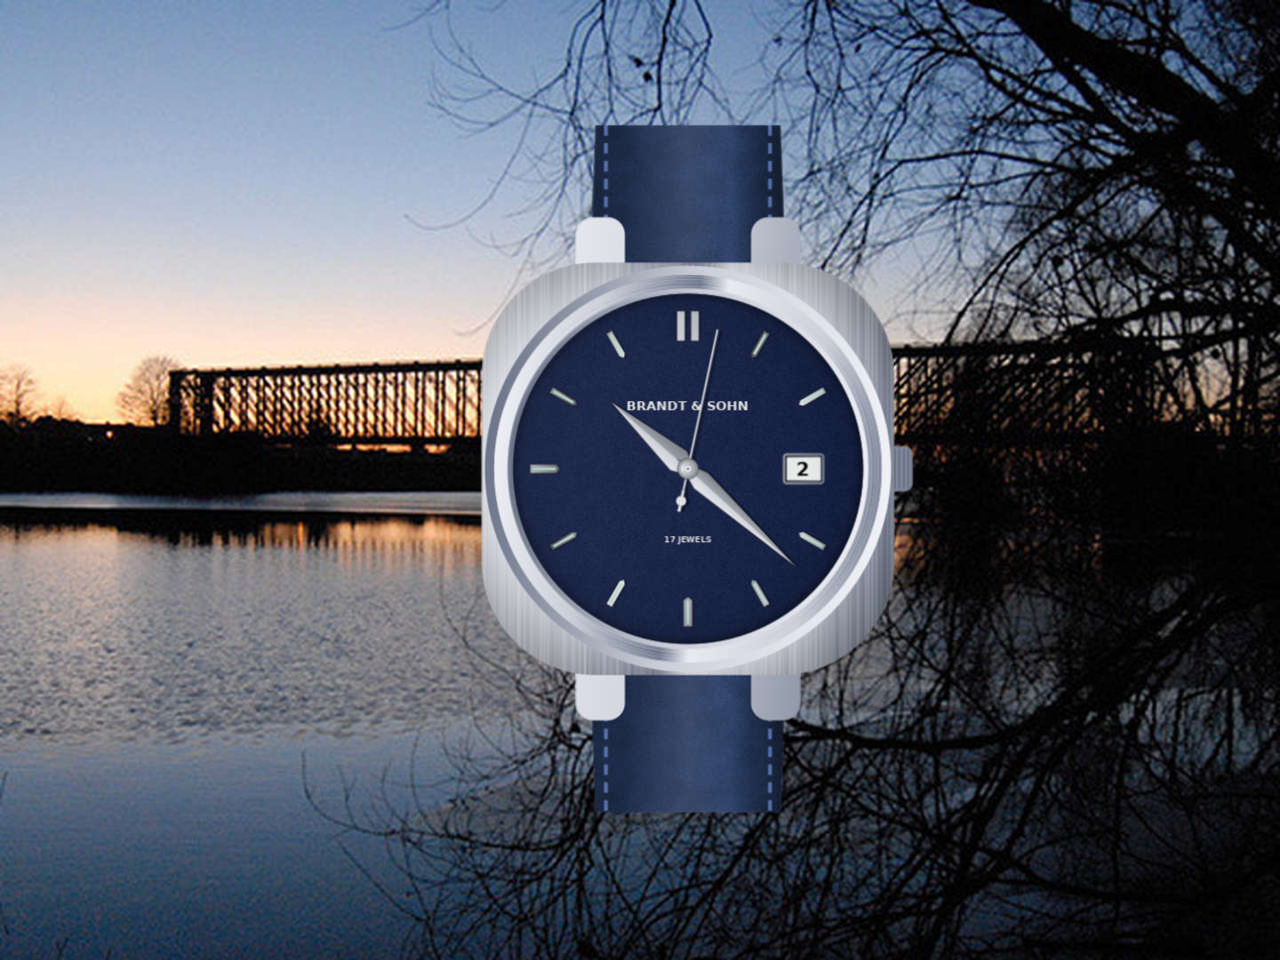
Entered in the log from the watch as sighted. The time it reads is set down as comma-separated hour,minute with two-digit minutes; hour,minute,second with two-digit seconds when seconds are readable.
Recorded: 10,22,02
